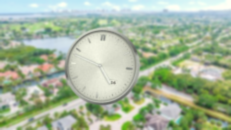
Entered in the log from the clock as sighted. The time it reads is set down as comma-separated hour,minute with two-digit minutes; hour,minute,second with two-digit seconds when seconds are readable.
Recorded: 4,48
